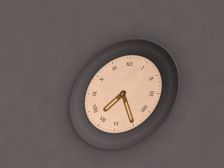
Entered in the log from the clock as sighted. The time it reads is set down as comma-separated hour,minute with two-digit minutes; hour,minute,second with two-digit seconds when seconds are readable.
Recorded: 7,25
